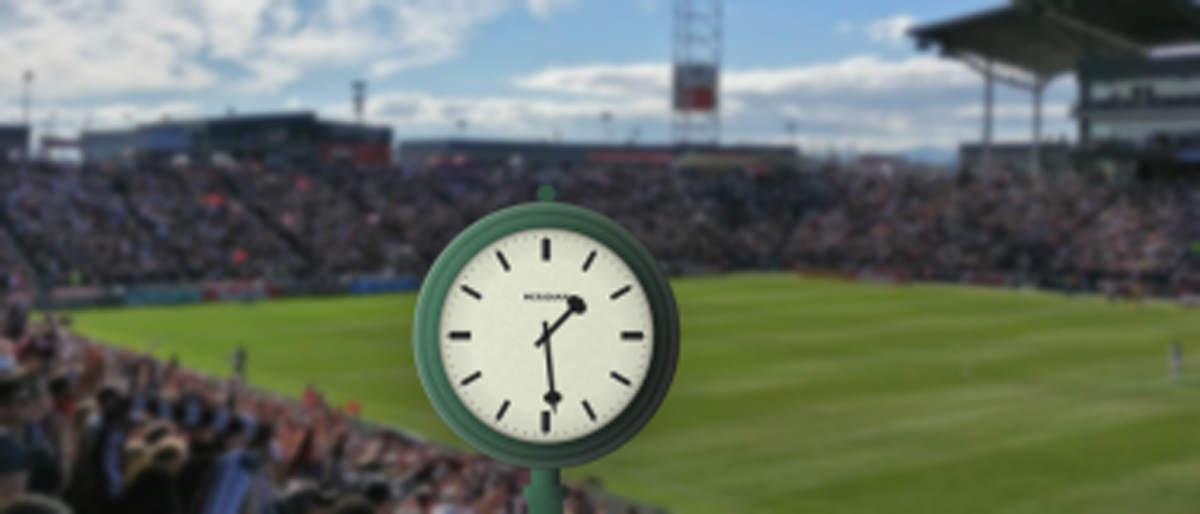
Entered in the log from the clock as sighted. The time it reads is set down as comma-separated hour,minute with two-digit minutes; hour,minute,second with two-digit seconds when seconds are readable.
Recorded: 1,29
